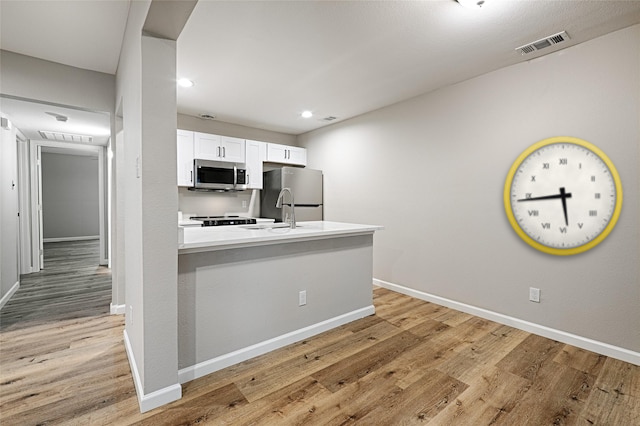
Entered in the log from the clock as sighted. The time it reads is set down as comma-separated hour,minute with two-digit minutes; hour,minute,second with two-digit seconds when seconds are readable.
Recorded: 5,44
